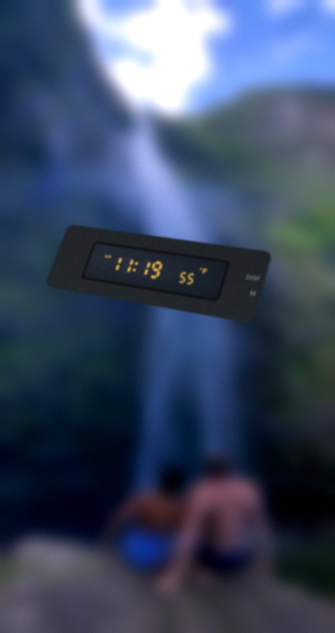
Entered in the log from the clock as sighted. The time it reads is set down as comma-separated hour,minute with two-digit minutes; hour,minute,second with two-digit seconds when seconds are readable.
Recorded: 11,19
